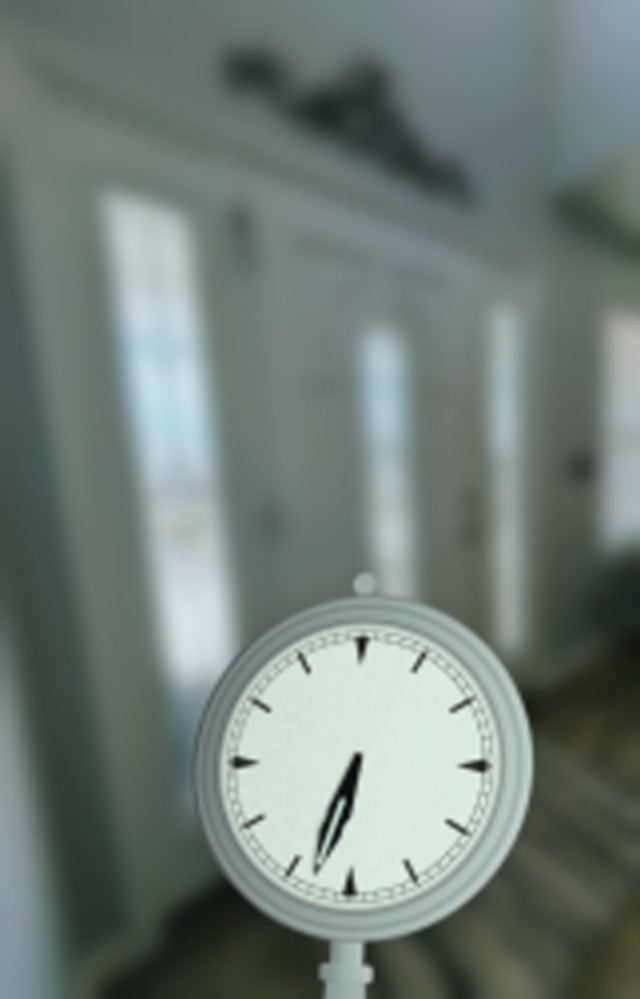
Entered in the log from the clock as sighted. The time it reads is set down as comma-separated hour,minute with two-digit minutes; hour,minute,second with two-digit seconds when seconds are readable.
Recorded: 6,33
